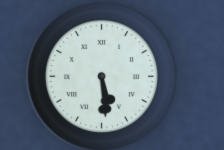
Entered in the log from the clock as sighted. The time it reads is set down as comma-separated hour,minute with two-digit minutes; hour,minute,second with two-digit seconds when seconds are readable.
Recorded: 5,29
